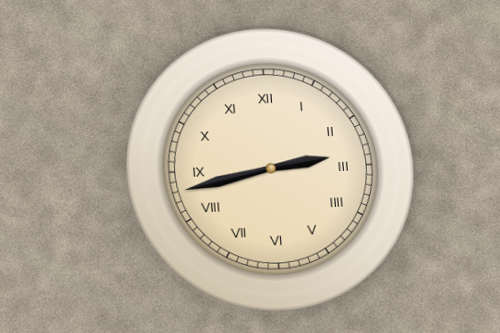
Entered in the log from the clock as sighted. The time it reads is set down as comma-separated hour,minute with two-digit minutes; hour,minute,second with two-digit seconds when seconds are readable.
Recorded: 2,43
